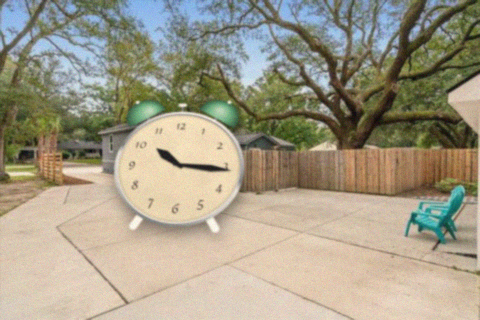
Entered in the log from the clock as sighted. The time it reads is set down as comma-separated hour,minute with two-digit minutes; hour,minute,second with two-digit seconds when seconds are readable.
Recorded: 10,16
